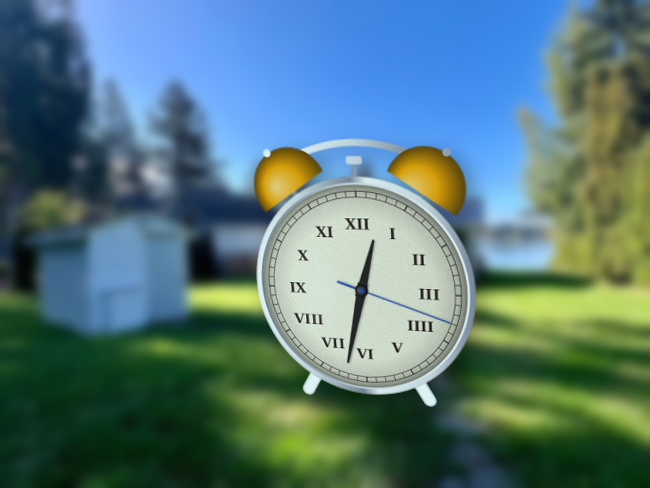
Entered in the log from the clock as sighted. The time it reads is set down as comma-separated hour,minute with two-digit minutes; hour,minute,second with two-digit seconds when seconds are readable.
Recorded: 12,32,18
